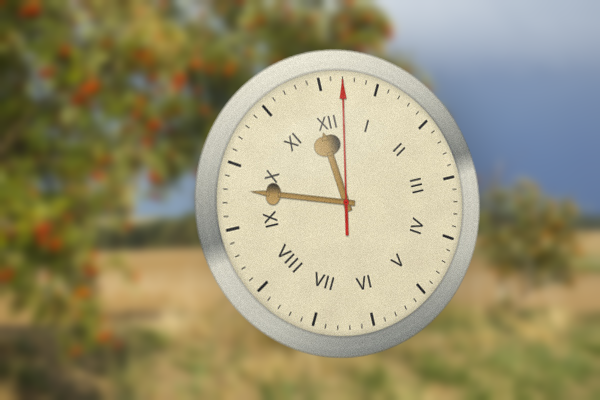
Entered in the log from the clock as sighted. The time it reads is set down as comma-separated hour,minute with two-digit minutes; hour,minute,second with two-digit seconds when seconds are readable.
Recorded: 11,48,02
